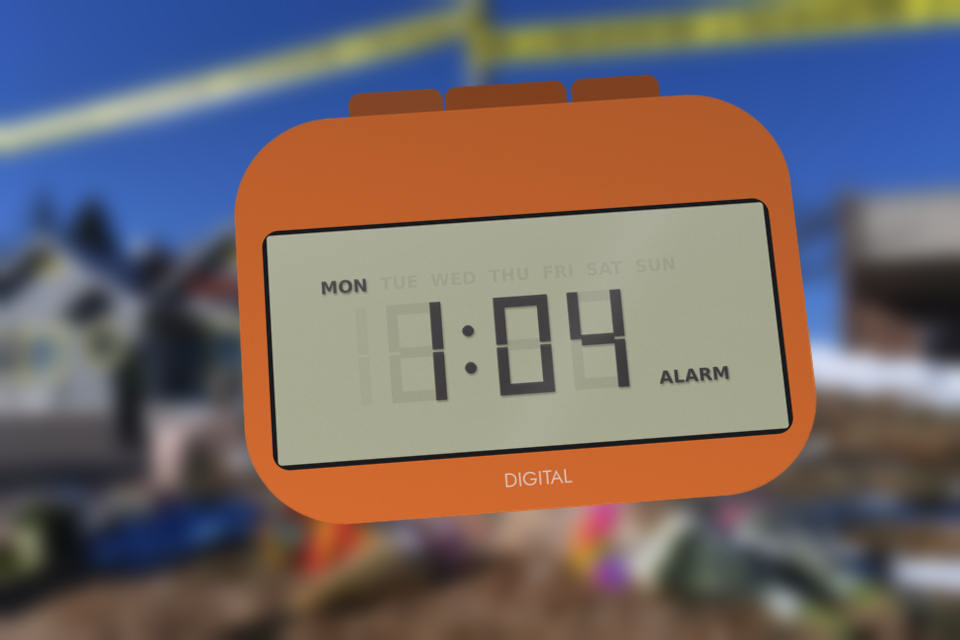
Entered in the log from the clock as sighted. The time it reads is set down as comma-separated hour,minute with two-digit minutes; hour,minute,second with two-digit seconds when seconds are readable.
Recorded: 1,04
